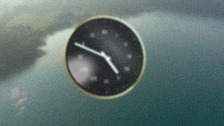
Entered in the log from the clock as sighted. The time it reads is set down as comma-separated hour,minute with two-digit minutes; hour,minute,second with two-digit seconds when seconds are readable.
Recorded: 4,49
